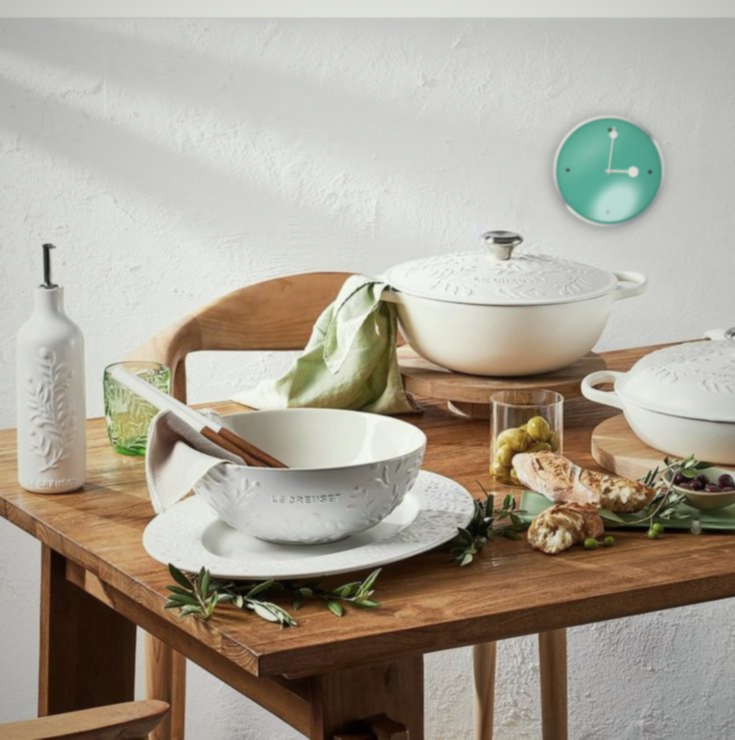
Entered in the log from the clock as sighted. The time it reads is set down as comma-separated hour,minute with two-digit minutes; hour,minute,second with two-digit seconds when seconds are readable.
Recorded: 3,01
